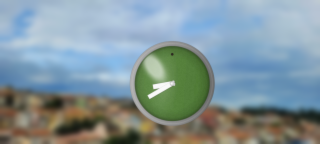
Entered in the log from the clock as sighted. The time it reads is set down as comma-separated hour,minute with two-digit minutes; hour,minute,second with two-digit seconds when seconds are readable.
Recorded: 8,40
